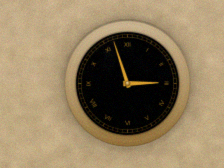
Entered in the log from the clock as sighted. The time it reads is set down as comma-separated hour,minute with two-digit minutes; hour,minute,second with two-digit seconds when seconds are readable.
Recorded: 2,57
